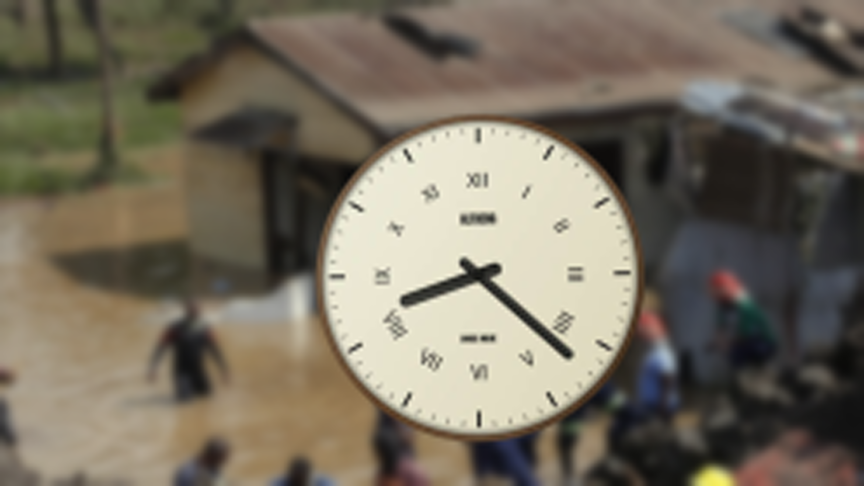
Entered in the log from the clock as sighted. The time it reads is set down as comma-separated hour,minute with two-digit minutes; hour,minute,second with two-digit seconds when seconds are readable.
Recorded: 8,22
